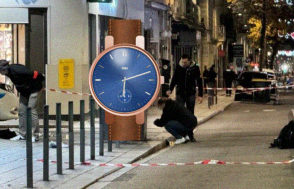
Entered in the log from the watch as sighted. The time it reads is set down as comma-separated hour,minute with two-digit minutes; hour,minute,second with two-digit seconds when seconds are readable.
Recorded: 6,12
